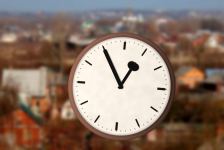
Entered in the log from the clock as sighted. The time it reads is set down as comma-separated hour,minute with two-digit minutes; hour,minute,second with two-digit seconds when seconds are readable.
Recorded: 12,55
